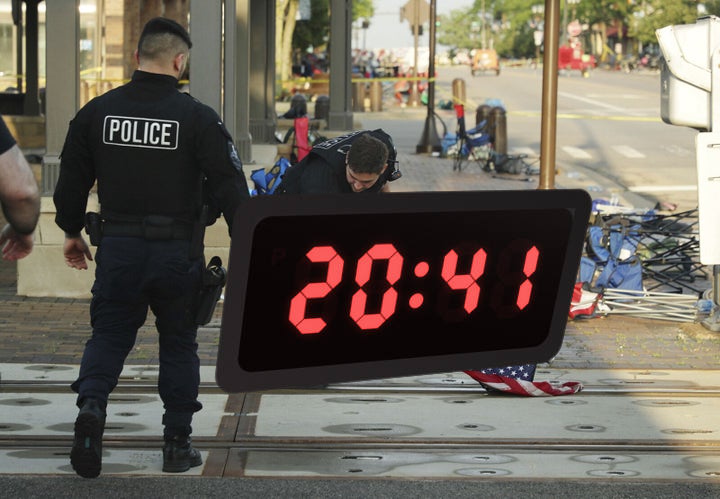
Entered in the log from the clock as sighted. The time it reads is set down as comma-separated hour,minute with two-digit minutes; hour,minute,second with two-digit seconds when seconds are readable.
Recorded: 20,41
